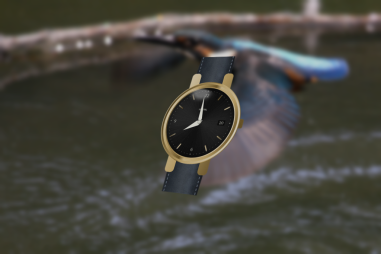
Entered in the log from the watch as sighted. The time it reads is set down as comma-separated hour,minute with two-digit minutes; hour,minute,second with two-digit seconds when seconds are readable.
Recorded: 7,59
